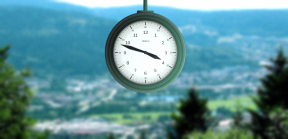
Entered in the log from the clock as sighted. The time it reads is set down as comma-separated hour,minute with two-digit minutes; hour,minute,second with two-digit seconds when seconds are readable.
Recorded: 3,48
